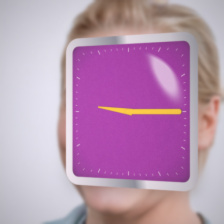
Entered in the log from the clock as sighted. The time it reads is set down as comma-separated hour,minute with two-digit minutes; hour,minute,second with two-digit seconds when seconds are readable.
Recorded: 9,15
